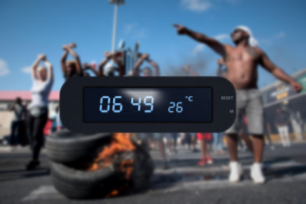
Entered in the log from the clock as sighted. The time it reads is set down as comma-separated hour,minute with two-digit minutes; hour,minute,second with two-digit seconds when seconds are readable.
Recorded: 6,49
